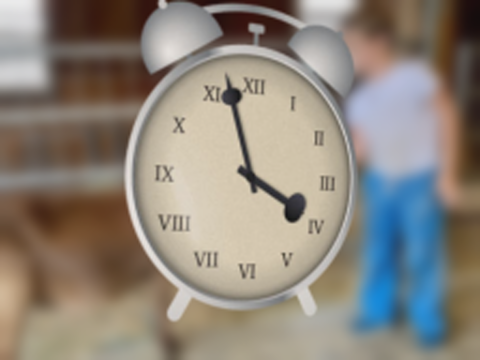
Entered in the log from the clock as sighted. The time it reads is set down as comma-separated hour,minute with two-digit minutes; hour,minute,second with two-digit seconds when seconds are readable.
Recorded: 3,57
